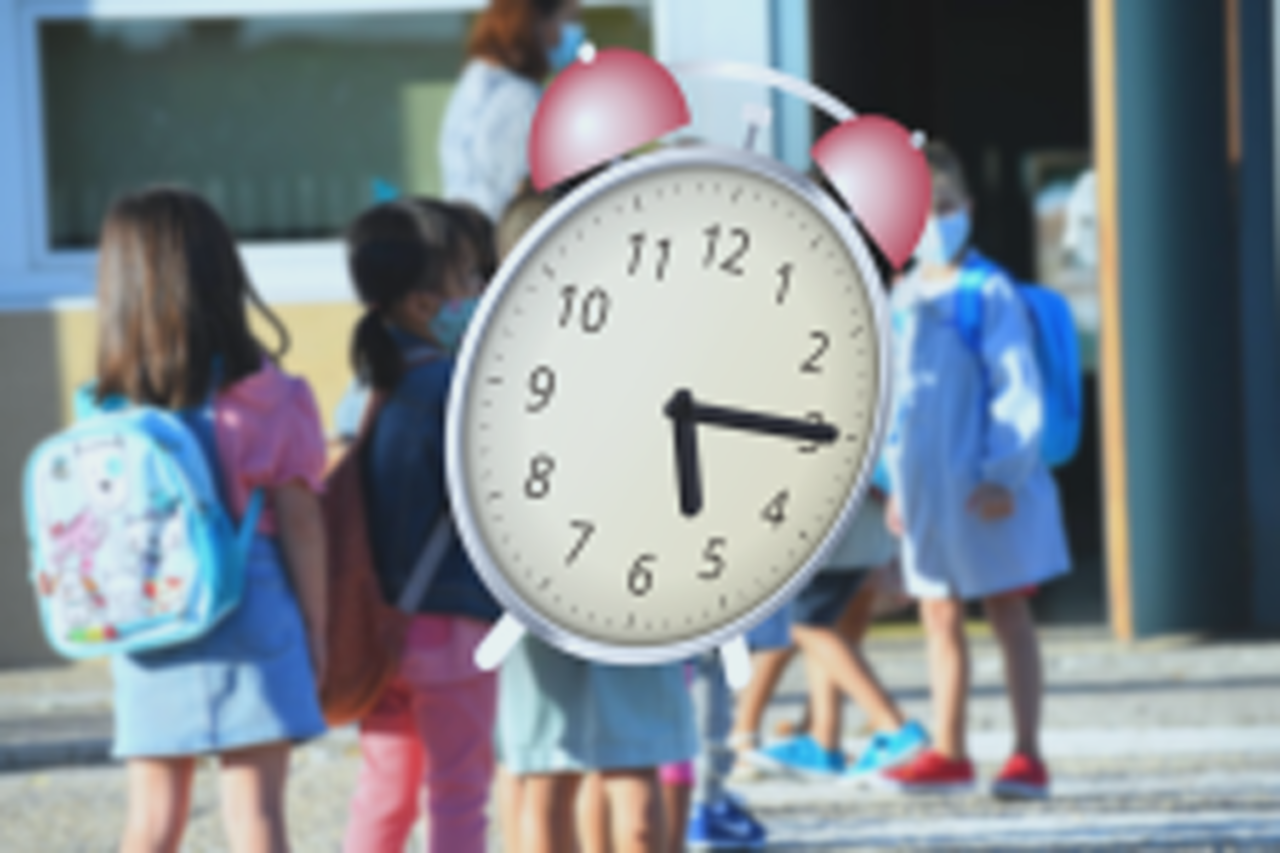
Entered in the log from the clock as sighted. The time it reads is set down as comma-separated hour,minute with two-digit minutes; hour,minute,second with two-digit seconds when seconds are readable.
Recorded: 5,15
